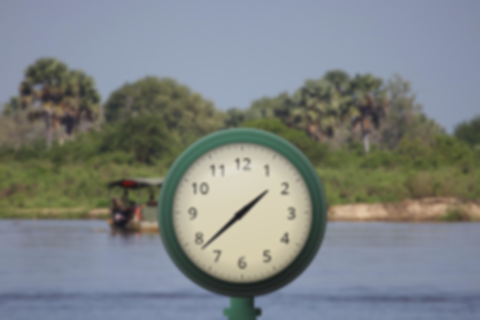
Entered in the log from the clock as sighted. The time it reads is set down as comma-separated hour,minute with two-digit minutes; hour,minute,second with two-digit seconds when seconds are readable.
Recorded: 1,38
